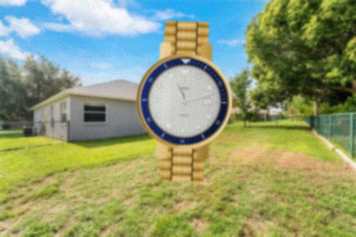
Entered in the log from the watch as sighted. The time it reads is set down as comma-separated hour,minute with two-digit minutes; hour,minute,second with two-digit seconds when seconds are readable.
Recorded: 11,12
